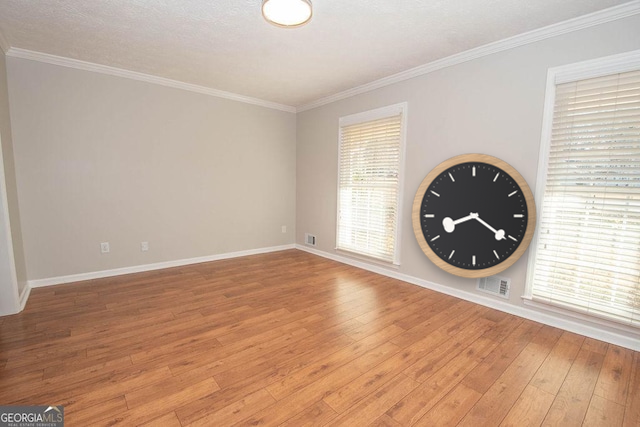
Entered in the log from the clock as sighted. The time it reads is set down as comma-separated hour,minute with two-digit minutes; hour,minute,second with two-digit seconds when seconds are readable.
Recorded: 8,21
